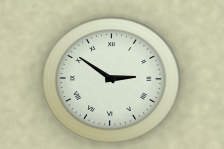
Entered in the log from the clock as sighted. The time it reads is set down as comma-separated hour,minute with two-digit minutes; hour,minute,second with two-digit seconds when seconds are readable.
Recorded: 2,51
